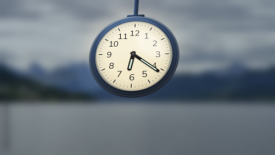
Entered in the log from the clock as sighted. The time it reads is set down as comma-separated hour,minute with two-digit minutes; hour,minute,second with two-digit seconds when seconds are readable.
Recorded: 6,21
